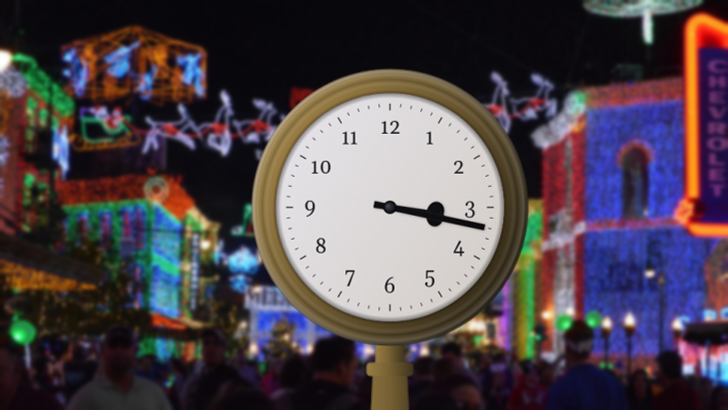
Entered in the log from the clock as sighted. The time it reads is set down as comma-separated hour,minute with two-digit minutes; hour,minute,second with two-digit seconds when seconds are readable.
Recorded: 3,17
